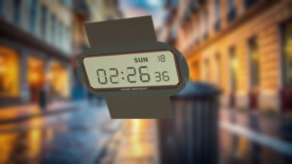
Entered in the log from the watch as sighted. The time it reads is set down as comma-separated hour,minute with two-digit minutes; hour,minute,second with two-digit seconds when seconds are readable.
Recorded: 2,26,36
